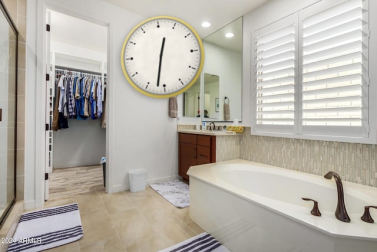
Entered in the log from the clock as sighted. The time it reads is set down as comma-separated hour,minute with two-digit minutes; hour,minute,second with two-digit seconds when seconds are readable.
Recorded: 12,32
